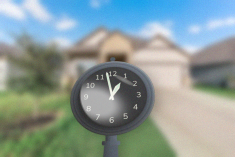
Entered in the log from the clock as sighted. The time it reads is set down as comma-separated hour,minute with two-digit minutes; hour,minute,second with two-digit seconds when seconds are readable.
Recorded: 12,58
